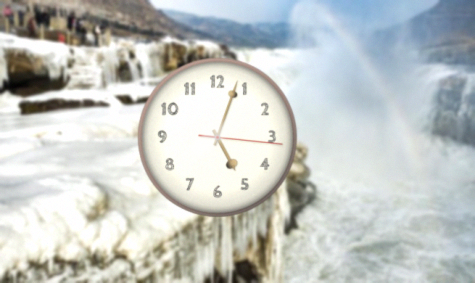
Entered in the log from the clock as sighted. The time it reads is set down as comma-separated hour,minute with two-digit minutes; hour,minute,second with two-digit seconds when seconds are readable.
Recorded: 5,03,16
